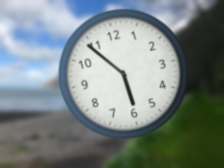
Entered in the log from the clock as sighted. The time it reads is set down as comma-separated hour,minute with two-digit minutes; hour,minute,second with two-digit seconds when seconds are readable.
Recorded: 5,54
